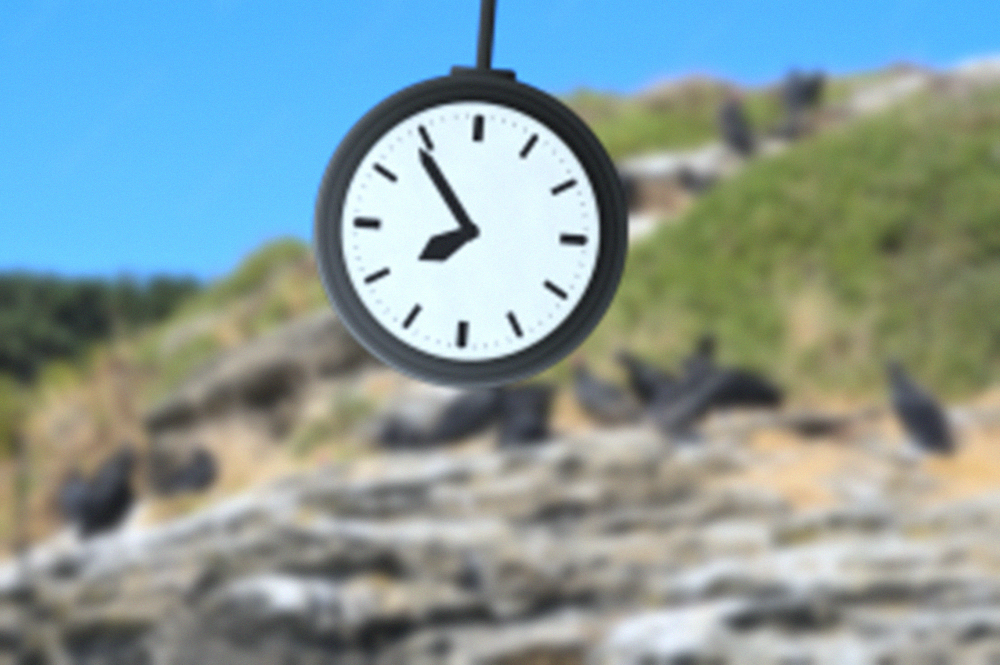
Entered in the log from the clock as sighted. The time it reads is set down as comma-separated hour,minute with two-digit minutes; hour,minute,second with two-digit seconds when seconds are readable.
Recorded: 7,54
